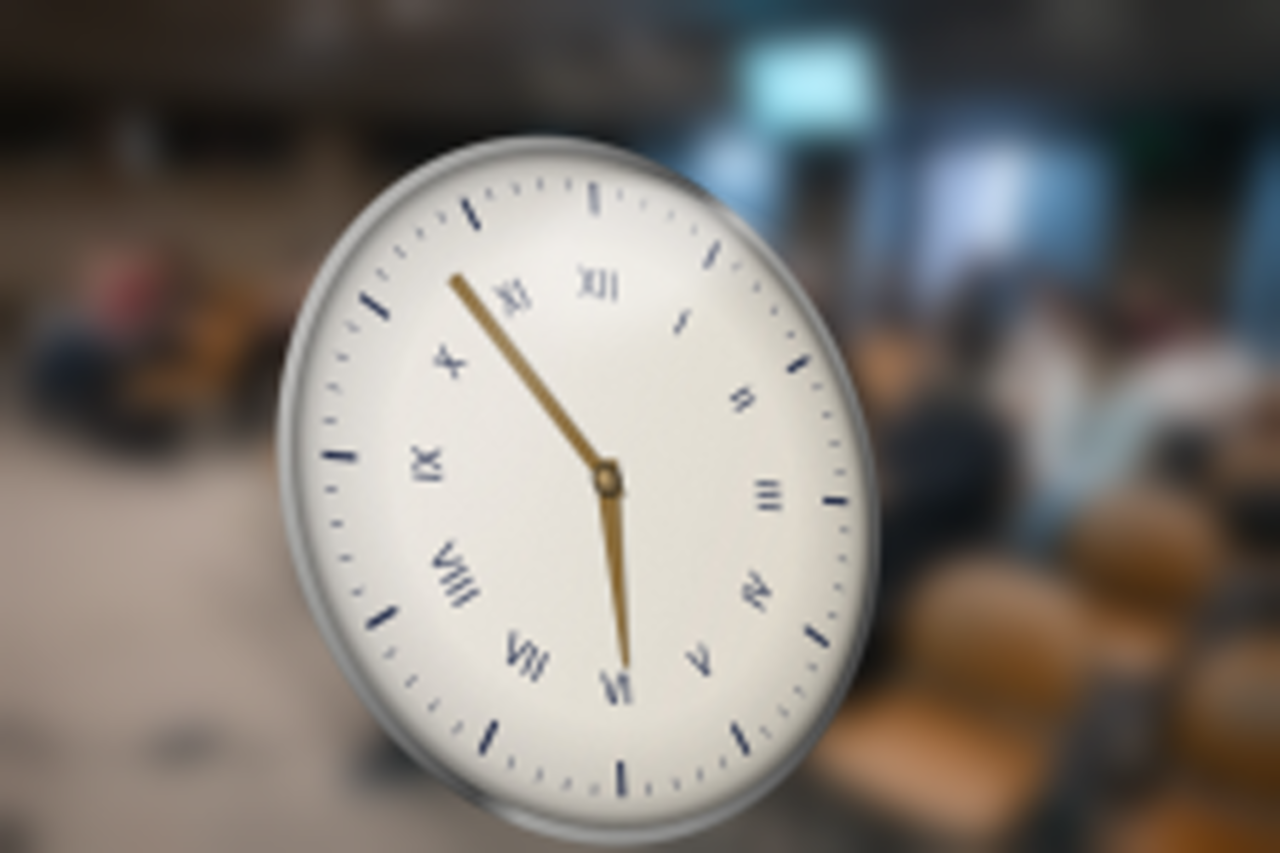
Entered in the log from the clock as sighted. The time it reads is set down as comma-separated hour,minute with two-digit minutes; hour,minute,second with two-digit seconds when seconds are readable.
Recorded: 5,53
